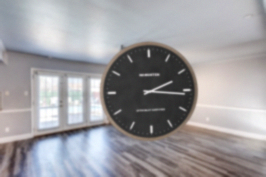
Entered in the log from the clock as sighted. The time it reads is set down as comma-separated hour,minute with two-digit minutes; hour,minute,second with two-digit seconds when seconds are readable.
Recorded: 2,16
